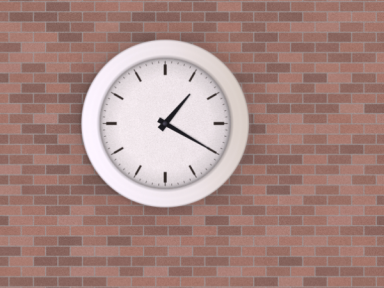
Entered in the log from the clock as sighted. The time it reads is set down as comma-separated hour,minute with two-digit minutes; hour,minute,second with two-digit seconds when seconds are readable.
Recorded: 1,20
